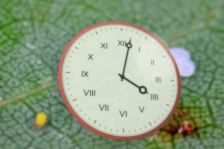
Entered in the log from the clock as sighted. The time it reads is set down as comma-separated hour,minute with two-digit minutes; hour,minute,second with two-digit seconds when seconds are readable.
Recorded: 4,02
